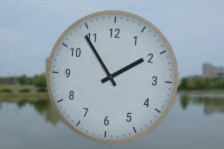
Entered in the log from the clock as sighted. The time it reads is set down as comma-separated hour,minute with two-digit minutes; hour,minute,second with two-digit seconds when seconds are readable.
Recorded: 1,54
